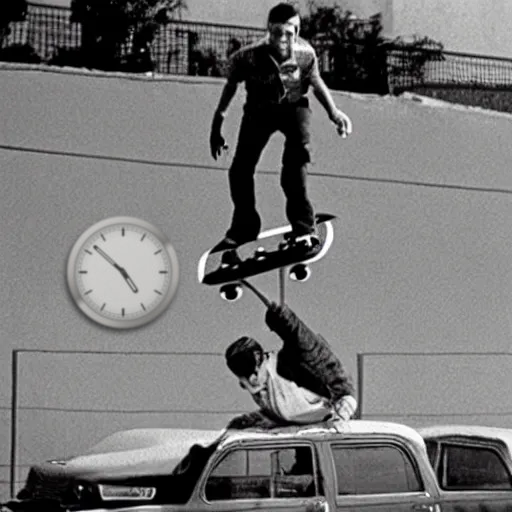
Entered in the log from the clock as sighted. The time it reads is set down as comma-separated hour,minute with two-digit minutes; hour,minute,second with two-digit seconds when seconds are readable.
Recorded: 4,52
